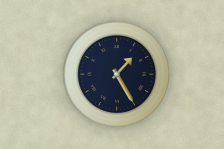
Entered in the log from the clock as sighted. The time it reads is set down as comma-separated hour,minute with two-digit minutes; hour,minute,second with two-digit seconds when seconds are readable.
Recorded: 1,25
